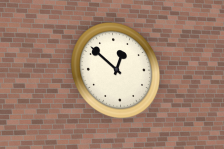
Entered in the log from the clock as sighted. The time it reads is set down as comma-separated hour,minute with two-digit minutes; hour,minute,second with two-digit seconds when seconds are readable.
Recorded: 12,52
